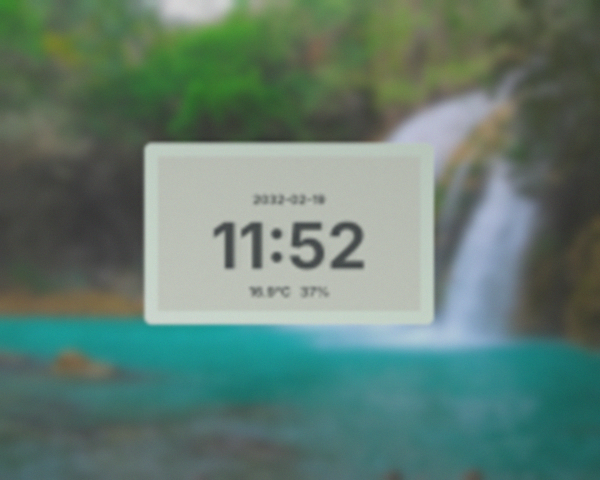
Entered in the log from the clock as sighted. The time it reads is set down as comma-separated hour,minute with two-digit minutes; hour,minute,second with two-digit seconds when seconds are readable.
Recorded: 11,52
